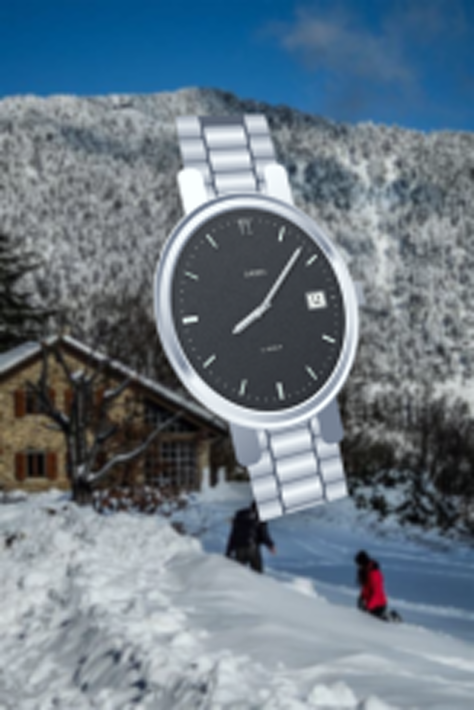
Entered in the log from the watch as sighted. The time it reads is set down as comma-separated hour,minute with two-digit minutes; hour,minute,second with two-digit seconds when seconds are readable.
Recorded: 8,08
